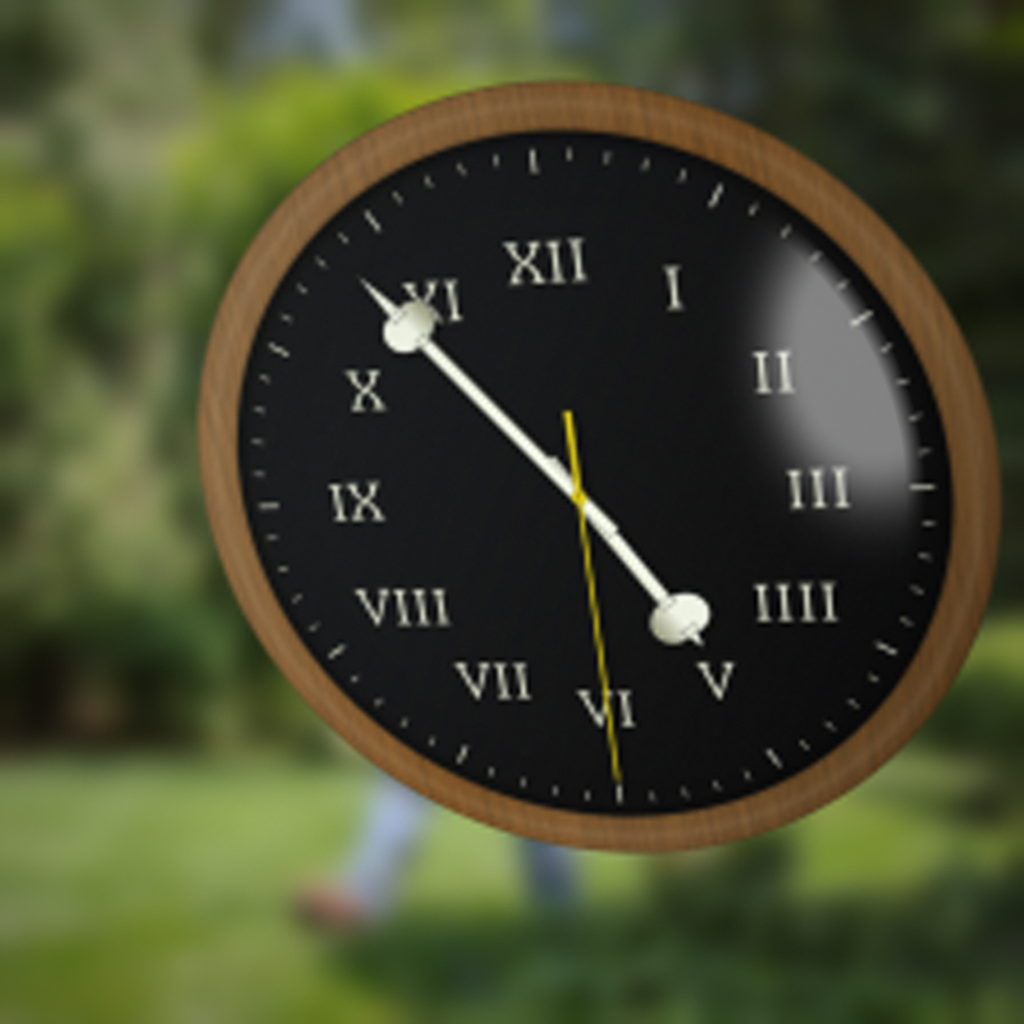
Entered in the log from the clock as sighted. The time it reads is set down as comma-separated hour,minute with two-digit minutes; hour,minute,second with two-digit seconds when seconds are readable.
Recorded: 4,53,30
